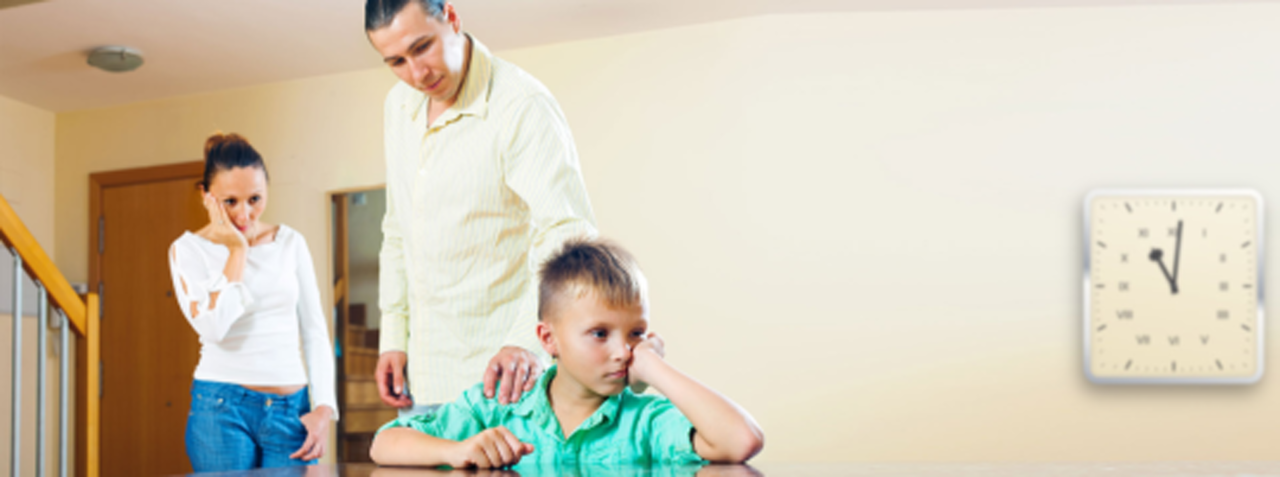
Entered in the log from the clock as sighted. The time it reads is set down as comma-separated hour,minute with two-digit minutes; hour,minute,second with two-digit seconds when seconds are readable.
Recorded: 11,01
